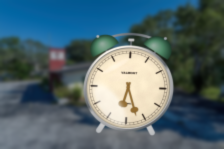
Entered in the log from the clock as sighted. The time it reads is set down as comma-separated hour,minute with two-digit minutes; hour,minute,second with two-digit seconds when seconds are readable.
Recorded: 6,27
